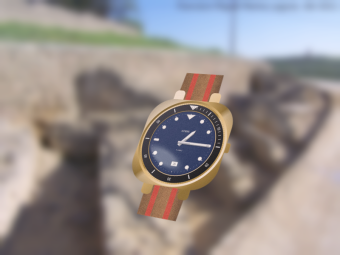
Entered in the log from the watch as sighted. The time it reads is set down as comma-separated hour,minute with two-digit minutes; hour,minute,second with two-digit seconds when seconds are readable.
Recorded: 1,15
